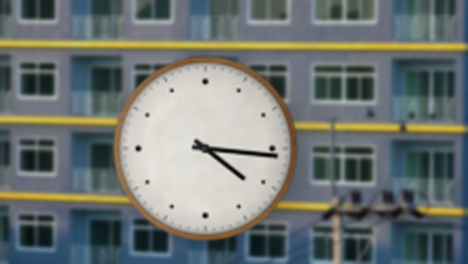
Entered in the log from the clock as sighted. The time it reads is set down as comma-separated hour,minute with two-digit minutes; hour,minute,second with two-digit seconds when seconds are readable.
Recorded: 4,16
